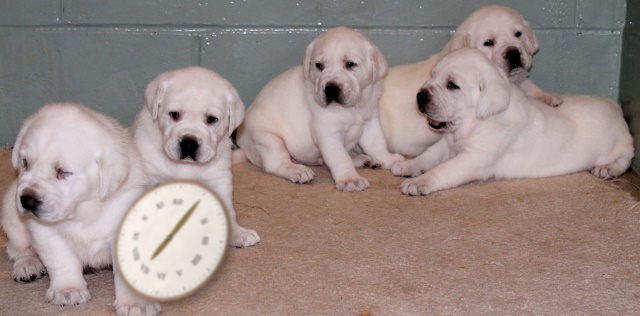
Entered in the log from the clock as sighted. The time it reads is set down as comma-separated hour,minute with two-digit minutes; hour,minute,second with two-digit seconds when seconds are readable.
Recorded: 7,05
